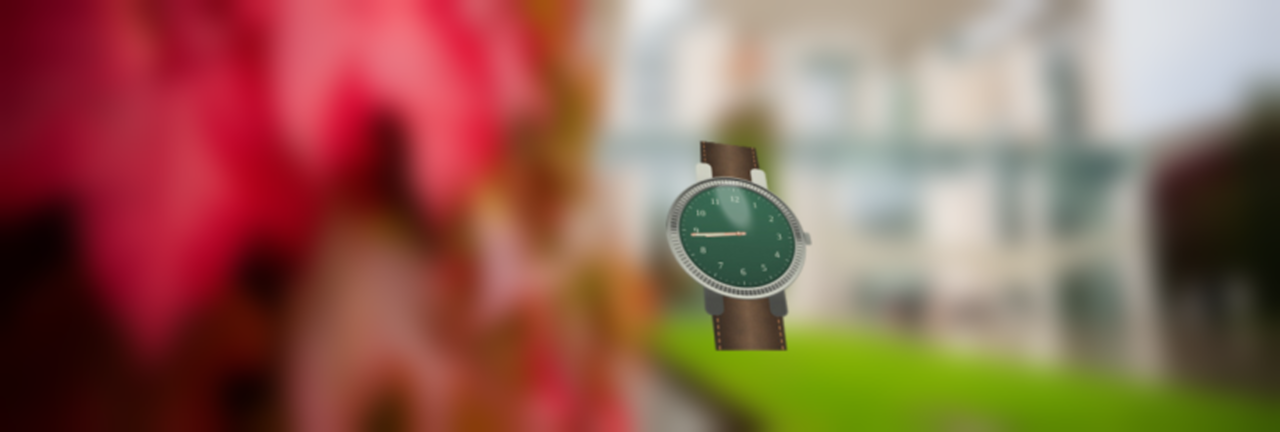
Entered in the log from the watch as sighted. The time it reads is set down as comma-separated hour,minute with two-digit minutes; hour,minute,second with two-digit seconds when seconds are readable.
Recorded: 8,44
